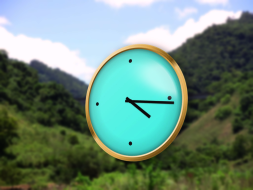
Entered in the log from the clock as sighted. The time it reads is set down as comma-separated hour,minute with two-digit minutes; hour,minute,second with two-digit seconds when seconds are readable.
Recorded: 4,16
